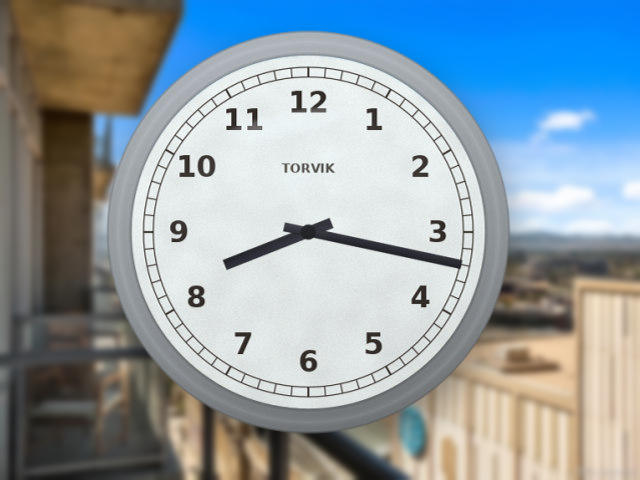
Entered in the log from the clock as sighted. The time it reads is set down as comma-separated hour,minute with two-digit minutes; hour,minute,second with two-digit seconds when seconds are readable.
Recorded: 8,17
